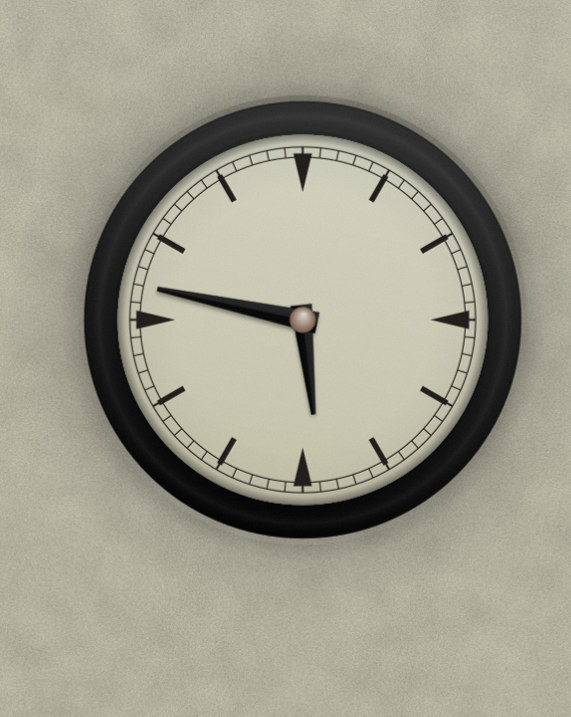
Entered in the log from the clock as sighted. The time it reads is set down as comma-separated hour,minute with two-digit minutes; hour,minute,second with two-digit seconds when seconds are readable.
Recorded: 5,47
